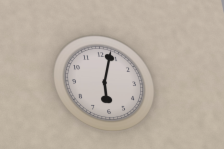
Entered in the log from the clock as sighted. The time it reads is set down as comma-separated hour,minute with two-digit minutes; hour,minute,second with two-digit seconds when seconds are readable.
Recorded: 6,03
